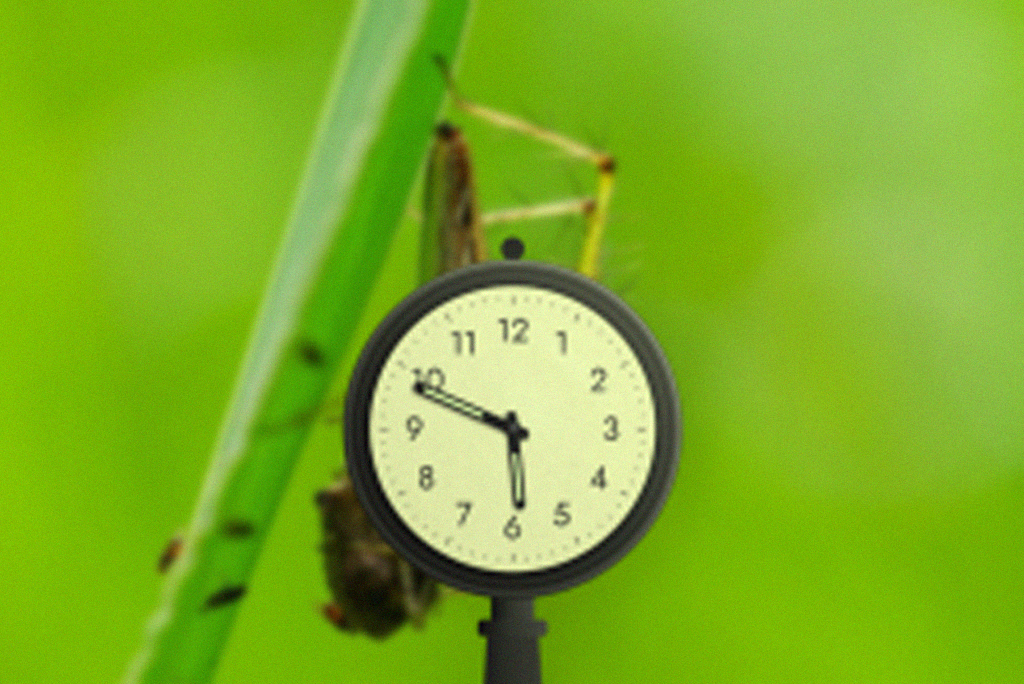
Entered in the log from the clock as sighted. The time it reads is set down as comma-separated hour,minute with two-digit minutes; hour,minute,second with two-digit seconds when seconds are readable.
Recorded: 5,49
